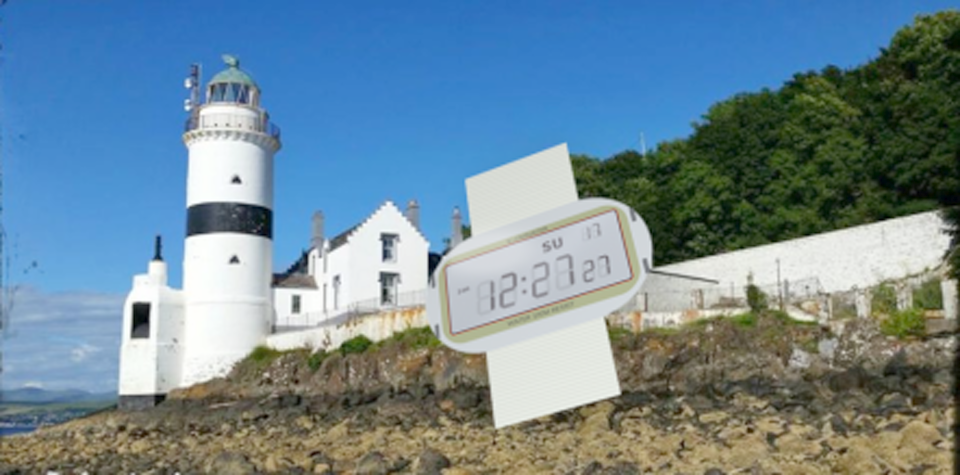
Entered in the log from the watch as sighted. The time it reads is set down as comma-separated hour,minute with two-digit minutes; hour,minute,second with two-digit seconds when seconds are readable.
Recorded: 12,27,27
